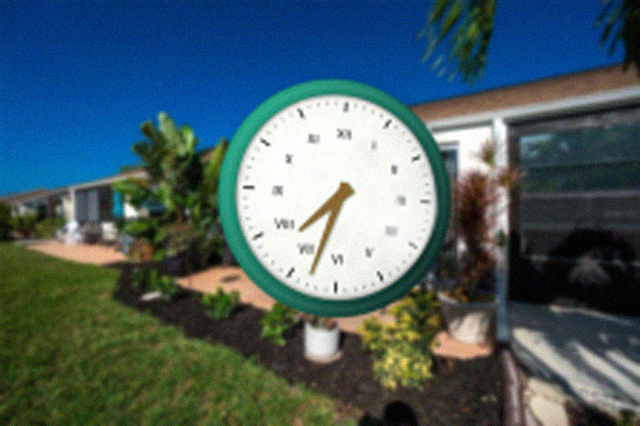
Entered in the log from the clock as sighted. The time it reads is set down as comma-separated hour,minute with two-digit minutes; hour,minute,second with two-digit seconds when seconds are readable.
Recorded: 7,33
